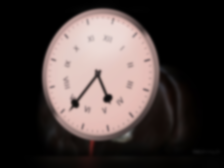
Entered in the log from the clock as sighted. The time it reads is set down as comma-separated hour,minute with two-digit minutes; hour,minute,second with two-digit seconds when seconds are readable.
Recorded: 4,34
